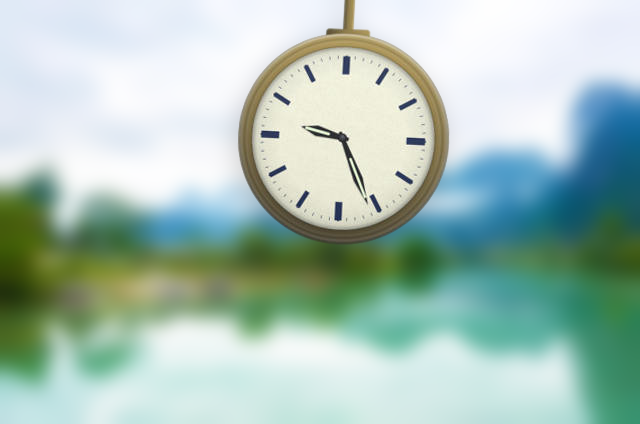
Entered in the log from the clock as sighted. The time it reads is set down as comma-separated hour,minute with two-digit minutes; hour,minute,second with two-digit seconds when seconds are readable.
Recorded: 9,26
